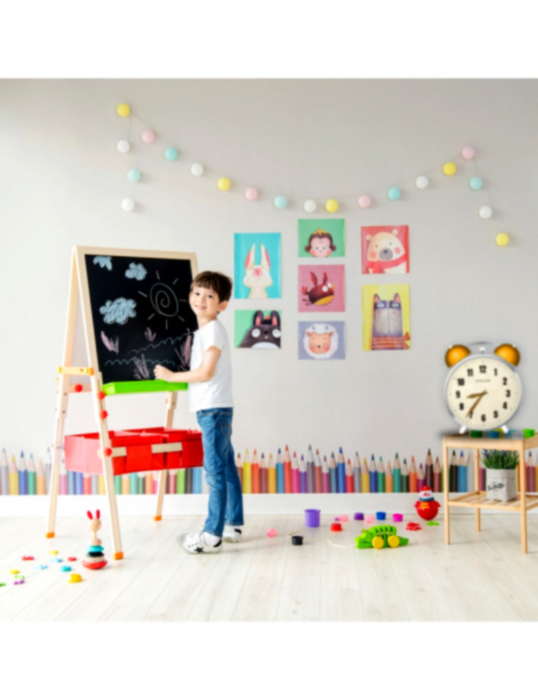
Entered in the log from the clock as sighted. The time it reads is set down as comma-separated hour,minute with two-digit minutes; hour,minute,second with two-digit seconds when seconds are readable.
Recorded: 8,36
